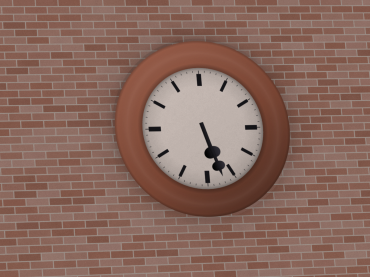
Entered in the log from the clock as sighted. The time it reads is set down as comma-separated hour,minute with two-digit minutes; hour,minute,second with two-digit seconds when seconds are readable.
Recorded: 5,27
